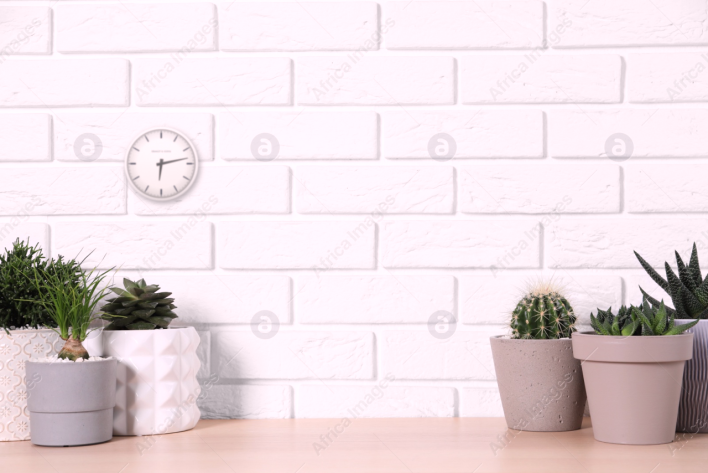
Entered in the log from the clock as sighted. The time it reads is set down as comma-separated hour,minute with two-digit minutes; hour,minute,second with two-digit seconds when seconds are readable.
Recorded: 6,13
